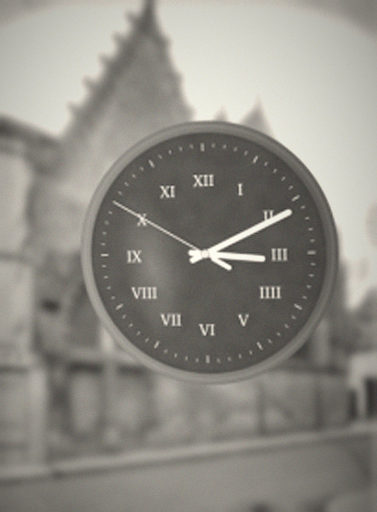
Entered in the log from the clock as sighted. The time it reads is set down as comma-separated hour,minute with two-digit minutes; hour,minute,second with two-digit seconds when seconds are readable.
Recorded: 3,10,50
